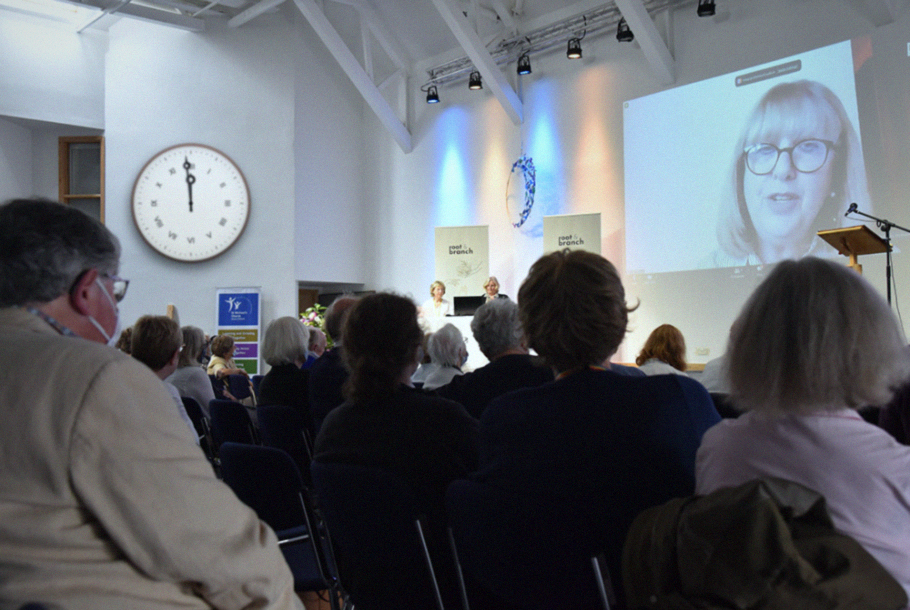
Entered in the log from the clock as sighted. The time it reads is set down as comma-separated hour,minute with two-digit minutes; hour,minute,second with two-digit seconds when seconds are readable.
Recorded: 11,59
